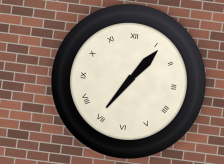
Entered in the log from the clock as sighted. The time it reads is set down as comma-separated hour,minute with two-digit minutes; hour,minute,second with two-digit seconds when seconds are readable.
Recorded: 7,06
